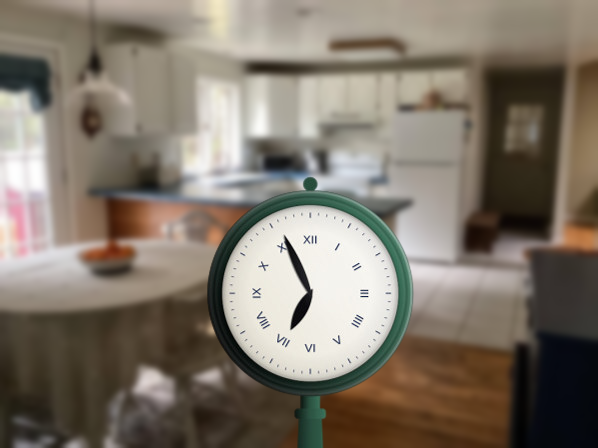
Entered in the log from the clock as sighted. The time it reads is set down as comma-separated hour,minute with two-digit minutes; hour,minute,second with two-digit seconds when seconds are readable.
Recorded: 6,56
